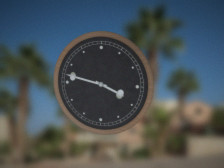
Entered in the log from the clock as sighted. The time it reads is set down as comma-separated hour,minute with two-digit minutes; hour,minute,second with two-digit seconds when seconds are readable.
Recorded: 3,47
